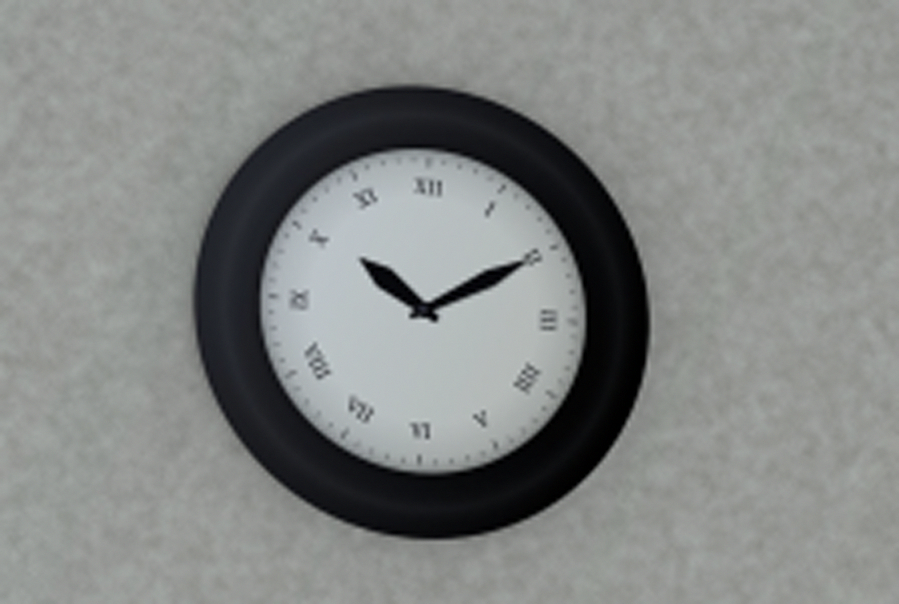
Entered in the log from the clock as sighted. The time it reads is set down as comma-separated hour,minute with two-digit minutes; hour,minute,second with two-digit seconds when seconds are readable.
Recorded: 10,10
